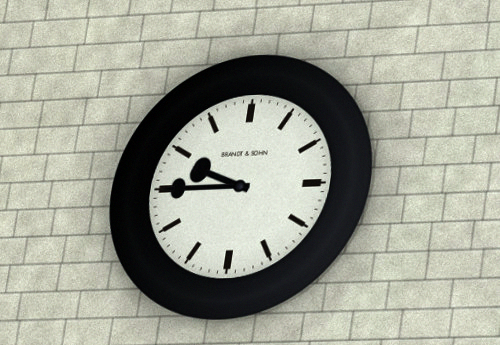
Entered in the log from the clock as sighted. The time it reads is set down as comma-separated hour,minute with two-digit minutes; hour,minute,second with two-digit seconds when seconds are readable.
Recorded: 9,45
